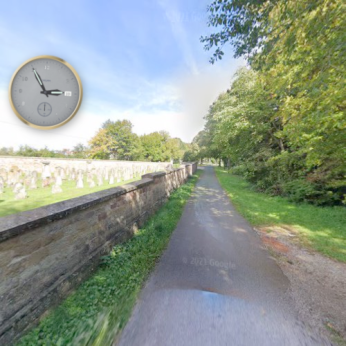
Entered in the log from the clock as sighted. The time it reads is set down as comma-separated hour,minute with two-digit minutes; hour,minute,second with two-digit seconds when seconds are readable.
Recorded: 2,55
